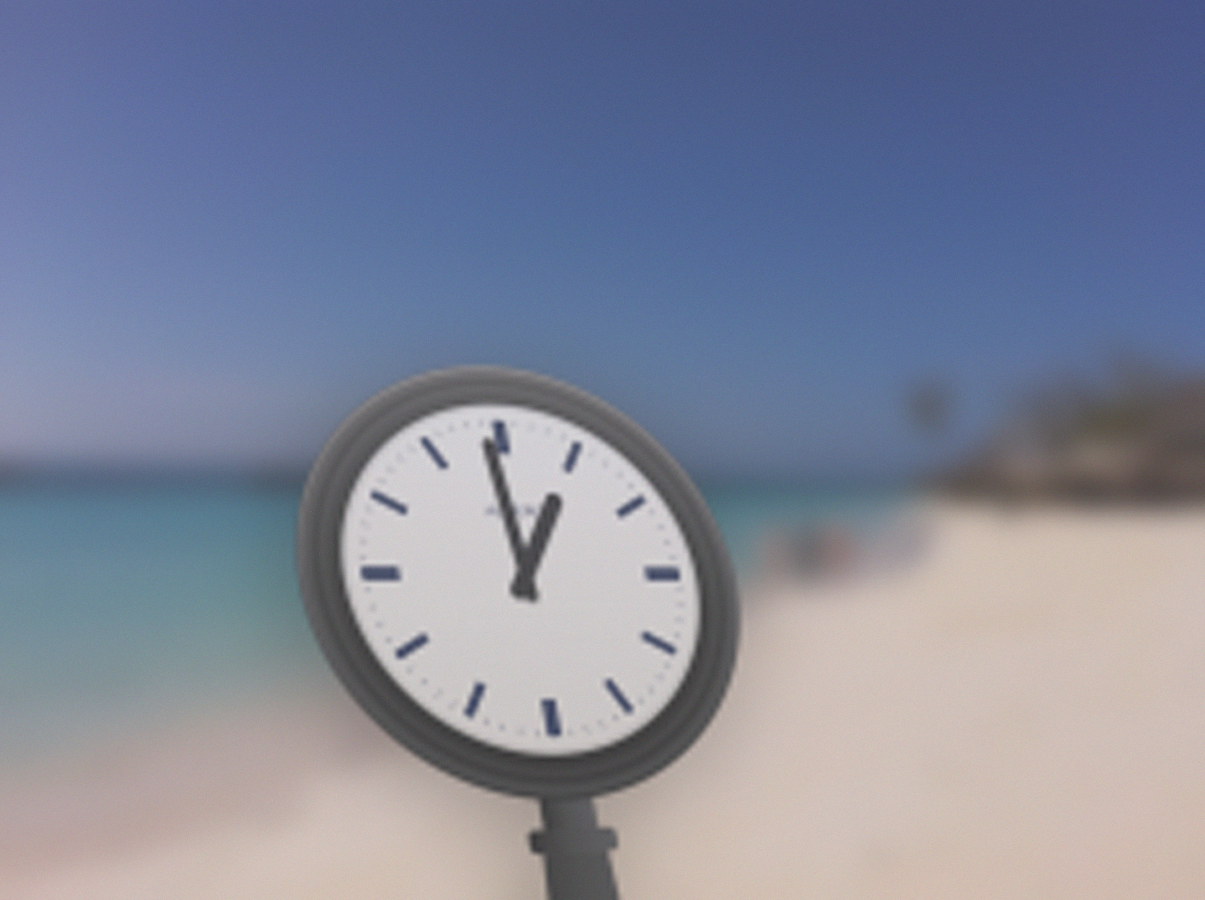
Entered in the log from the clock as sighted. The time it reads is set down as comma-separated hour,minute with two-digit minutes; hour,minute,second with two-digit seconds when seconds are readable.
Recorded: 12,59
